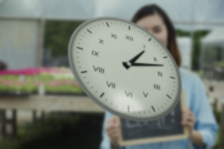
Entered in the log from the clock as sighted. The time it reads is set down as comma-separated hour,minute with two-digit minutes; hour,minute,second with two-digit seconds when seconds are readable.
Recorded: 1,12
